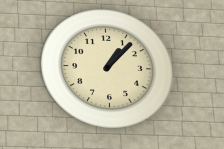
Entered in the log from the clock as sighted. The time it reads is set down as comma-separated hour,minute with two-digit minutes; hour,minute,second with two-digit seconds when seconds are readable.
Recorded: 1,07
